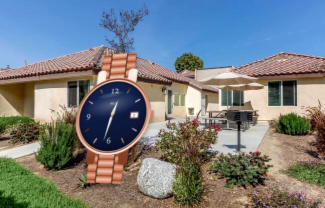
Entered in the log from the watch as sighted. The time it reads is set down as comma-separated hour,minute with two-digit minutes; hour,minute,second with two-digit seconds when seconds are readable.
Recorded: 12,32
